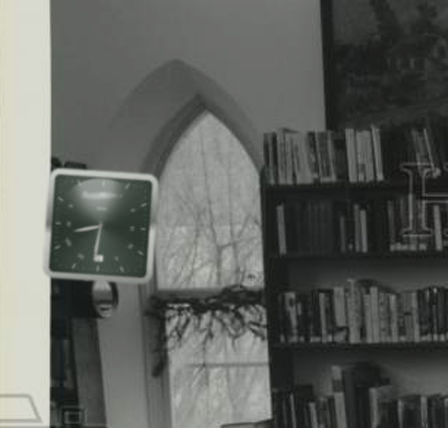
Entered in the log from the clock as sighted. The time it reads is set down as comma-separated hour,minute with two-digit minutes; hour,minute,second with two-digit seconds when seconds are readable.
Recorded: 8,31
